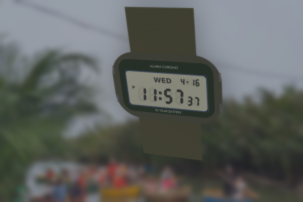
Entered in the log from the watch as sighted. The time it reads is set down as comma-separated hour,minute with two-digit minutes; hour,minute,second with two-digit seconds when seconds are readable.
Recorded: 11,57,37
